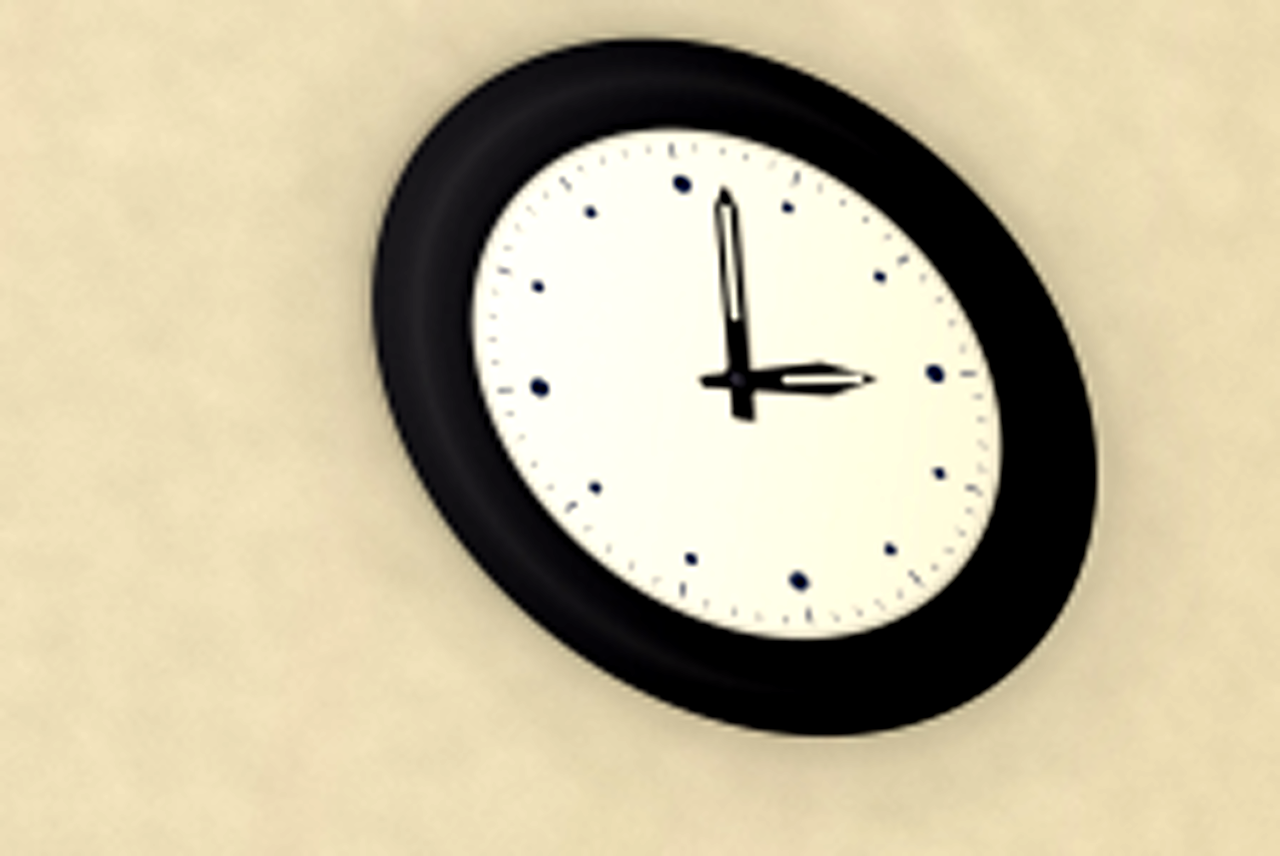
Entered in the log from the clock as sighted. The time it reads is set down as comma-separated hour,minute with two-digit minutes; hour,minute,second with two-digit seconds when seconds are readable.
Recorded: 3,02
